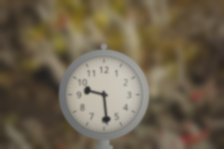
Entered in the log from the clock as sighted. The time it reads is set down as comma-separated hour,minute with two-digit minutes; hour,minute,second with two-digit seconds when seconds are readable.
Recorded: 9,29
